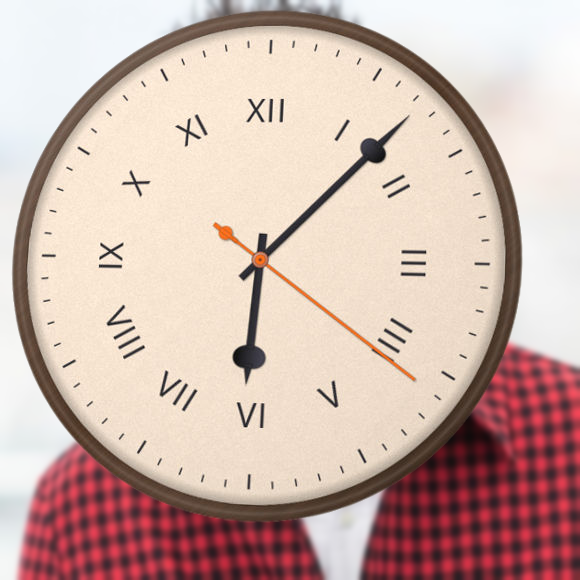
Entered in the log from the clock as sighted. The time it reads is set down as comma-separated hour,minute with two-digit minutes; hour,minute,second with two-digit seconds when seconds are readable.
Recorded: 6,07,21
